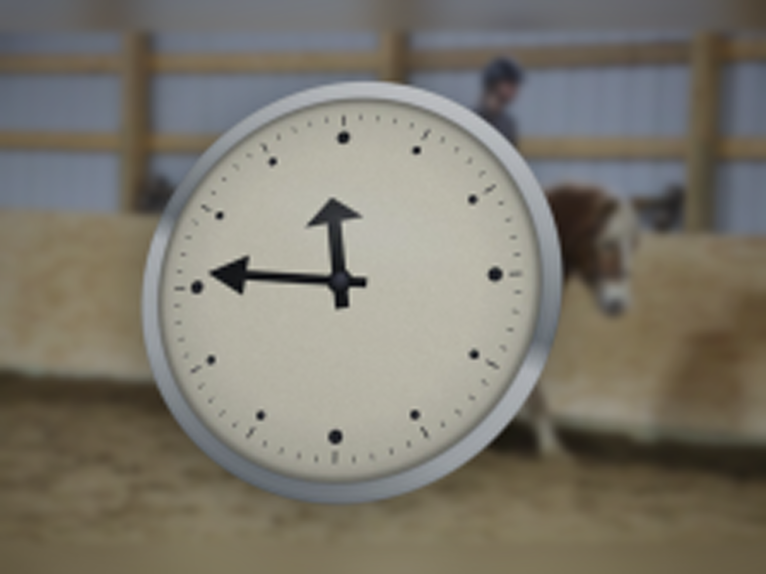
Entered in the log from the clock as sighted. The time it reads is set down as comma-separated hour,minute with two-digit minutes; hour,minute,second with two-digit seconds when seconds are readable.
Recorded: 11,46
